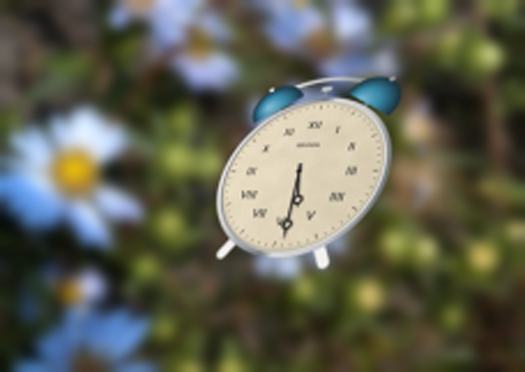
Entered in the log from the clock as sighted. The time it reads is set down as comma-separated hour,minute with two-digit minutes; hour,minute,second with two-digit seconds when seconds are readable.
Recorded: 5,29
